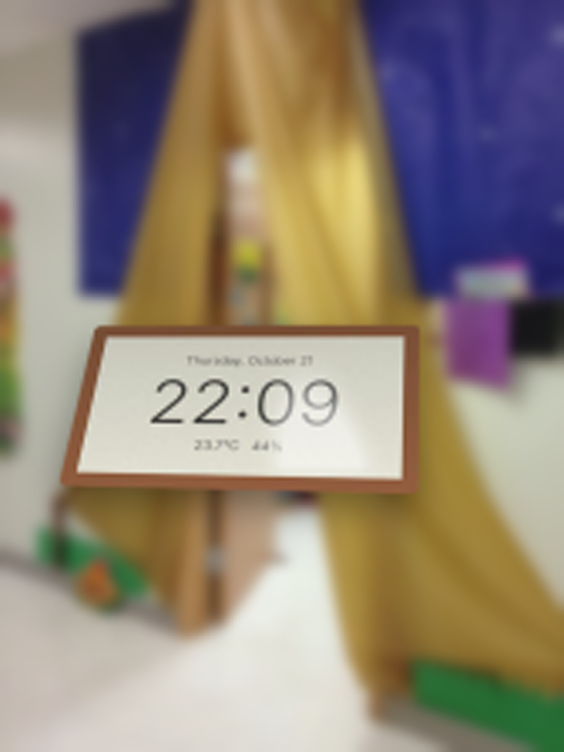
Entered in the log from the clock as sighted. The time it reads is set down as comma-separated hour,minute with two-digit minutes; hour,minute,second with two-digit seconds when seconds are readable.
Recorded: 22,09
